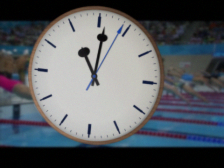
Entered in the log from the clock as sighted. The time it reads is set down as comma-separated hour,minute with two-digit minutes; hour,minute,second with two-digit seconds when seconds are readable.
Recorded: 11,01,04
